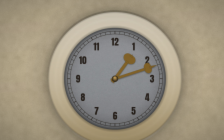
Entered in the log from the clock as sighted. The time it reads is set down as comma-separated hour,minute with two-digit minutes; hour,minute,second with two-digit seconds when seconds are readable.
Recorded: 1,12
